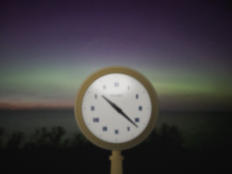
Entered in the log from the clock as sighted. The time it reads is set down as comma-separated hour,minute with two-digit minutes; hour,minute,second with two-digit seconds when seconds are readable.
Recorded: 10,22
